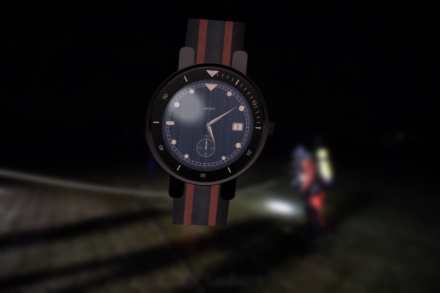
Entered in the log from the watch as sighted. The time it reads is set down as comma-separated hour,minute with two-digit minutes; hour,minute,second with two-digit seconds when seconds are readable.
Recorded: 5,09
